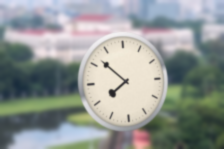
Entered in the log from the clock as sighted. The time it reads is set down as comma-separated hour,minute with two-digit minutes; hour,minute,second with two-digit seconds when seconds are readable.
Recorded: 7,52
